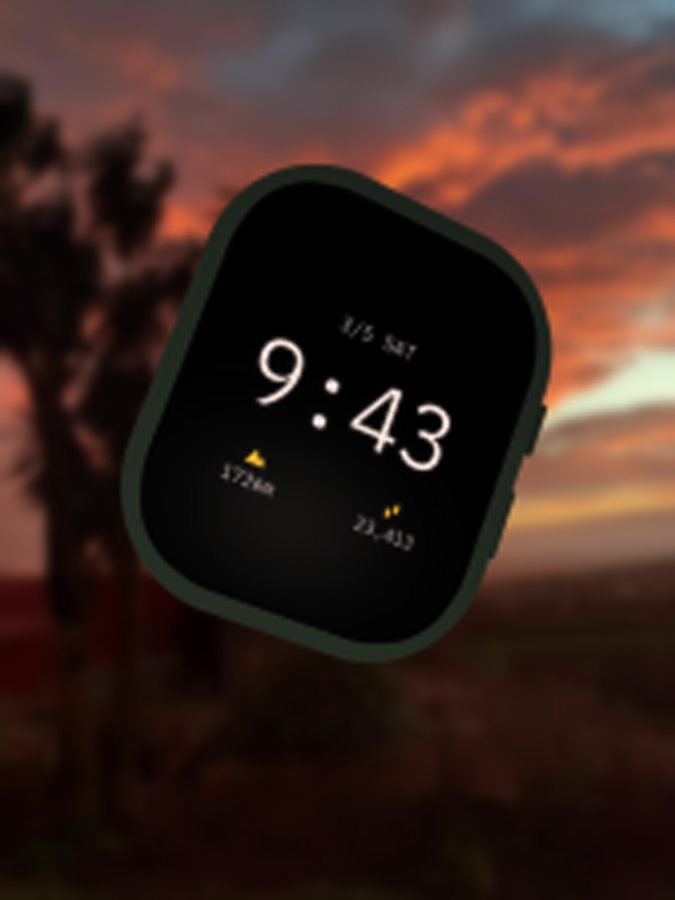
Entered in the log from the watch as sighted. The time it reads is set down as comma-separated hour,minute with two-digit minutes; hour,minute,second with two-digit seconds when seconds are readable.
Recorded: 9,43
